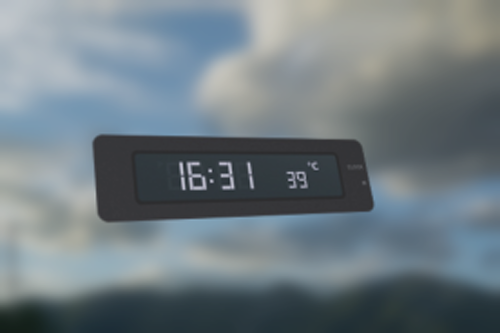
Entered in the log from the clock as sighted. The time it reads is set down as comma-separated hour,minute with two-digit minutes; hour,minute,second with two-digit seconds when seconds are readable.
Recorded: 16,31
